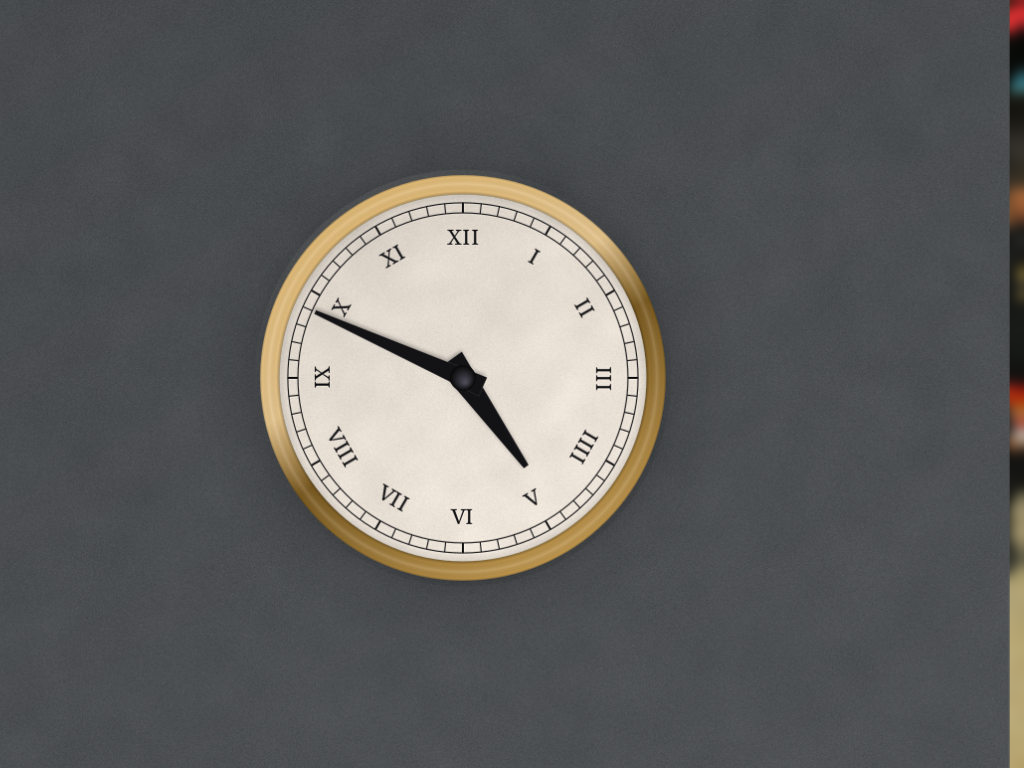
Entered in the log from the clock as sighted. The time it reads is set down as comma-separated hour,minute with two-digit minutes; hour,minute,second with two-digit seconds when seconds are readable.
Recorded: 4,49
